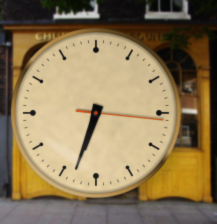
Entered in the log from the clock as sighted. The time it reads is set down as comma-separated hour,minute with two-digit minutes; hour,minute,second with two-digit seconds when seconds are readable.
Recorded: 6,33,16
